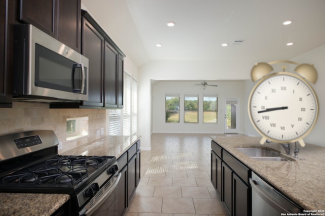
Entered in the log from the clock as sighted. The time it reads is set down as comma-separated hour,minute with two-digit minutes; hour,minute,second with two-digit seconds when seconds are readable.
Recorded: 8,43
